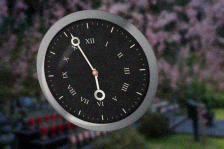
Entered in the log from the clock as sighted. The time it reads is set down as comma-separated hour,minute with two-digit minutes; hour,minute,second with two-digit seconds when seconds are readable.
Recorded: 5,56
